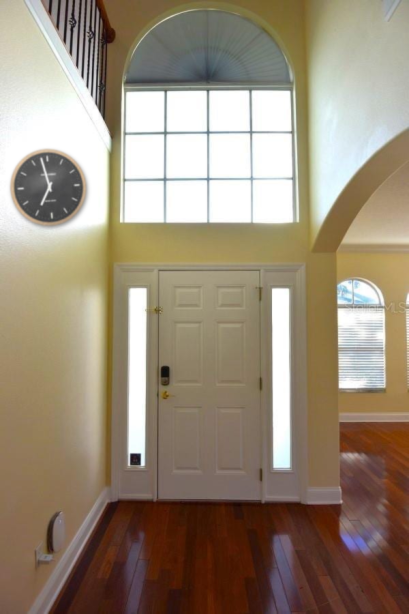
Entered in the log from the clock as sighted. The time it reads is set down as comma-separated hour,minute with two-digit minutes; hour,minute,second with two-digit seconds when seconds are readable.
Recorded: 6,58
